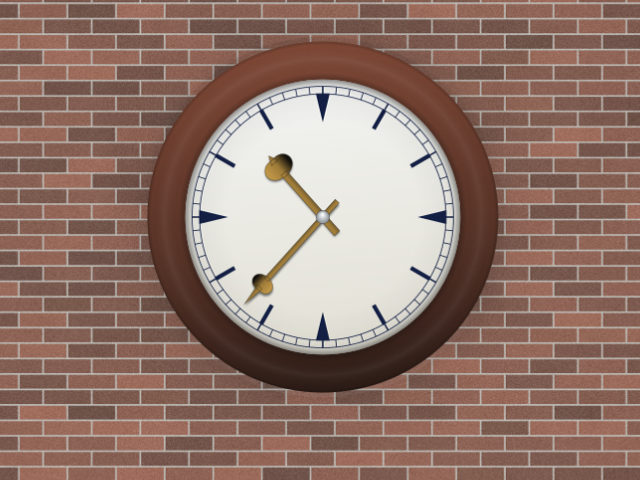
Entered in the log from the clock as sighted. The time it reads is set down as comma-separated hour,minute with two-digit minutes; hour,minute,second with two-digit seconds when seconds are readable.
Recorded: 10,37
